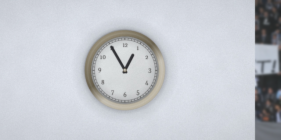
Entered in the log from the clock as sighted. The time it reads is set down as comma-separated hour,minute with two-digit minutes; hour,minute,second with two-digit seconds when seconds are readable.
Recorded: 12,55
